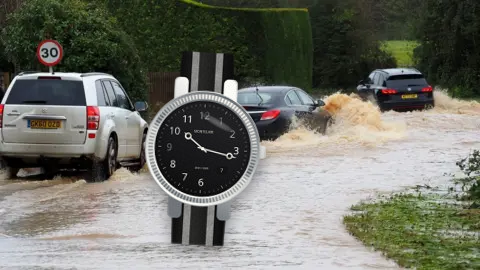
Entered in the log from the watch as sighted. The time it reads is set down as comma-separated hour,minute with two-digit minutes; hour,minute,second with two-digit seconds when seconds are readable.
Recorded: 10,17
